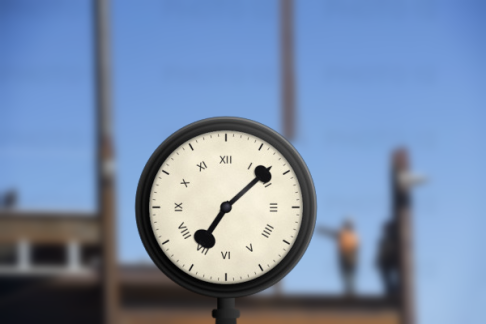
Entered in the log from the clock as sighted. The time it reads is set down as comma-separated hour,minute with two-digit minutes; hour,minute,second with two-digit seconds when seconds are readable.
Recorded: 7,08
